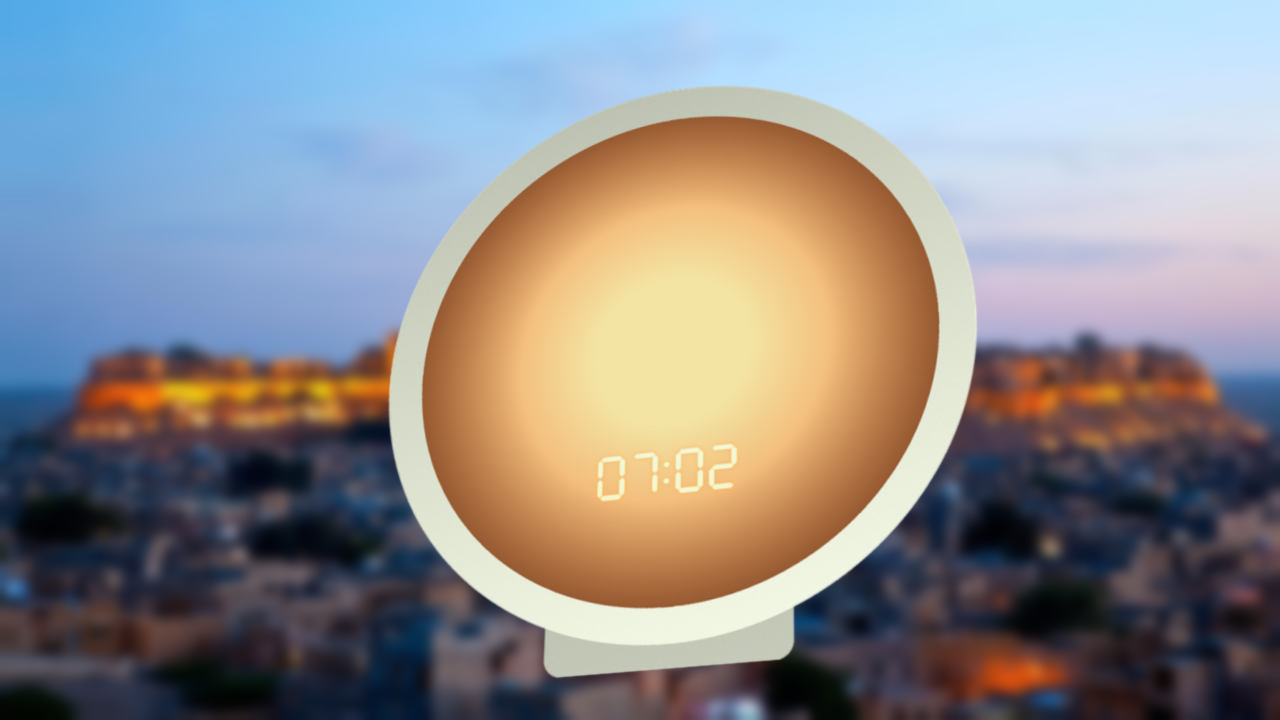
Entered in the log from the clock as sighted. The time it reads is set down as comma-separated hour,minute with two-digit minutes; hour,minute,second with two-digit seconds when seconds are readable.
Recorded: 7,02
